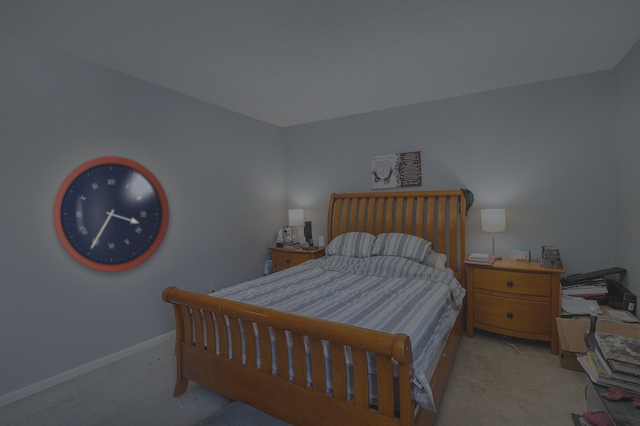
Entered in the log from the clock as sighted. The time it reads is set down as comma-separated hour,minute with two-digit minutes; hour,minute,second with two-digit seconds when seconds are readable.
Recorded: 3,35
